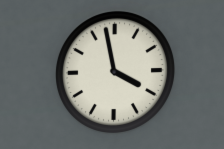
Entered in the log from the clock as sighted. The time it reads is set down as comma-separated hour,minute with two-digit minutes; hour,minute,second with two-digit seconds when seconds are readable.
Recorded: 3,58
